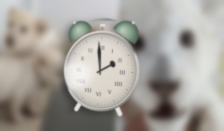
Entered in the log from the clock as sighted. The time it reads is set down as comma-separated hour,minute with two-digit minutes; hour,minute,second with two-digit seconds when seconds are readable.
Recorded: 1,59
